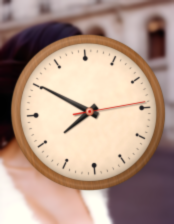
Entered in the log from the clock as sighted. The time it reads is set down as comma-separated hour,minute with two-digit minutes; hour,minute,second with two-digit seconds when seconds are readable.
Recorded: 7,50,14
